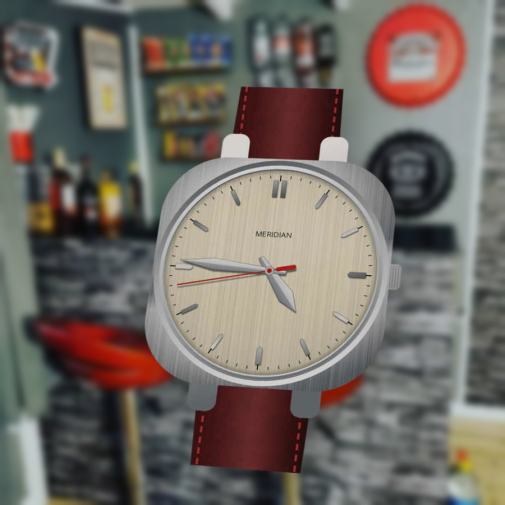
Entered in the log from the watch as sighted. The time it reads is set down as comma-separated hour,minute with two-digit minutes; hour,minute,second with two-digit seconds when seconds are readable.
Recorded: 4,45,43
